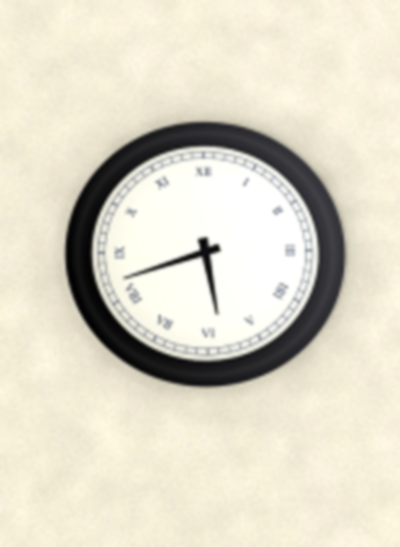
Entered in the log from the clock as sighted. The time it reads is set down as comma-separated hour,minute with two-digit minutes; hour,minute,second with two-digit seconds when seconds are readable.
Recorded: 5,42
